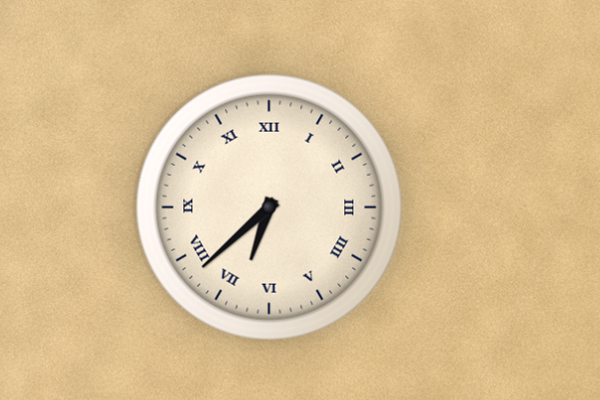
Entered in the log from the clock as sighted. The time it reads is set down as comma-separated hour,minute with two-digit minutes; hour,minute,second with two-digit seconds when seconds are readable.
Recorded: 6,38
